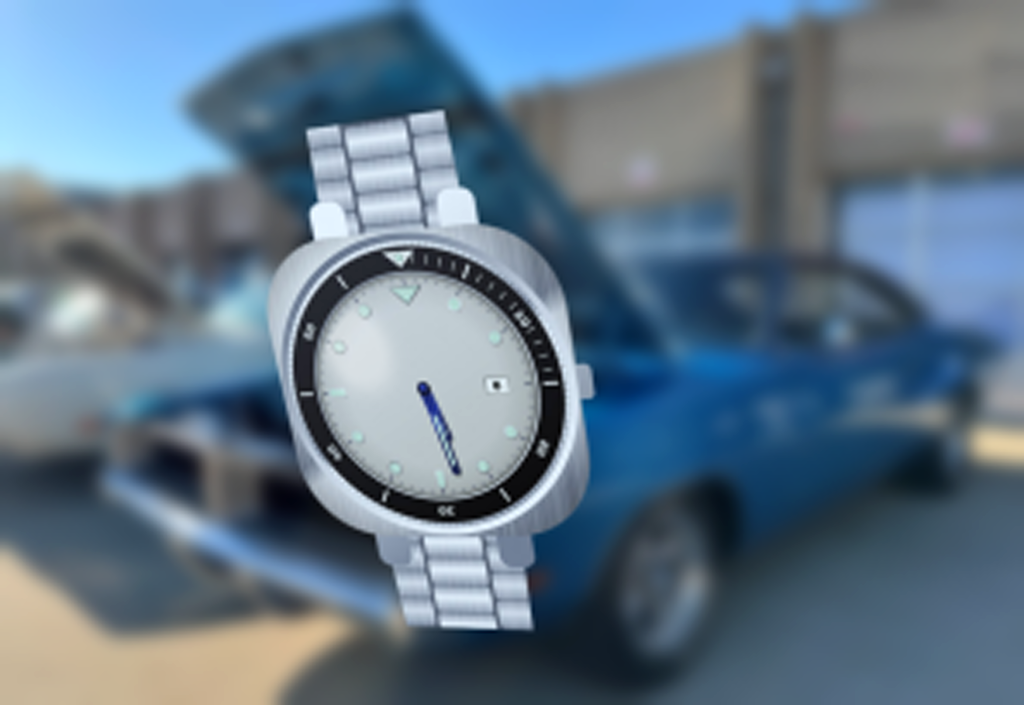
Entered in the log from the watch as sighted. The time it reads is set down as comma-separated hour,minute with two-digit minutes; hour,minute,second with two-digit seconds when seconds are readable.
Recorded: 5,28
